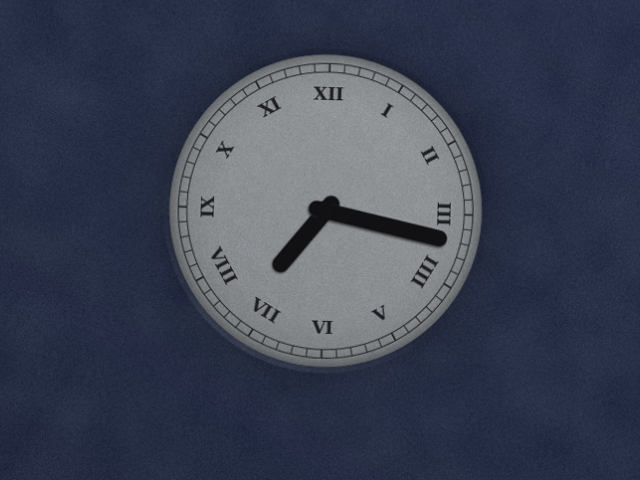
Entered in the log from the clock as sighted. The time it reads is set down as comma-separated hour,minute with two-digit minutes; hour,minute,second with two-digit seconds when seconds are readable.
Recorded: 7,17
